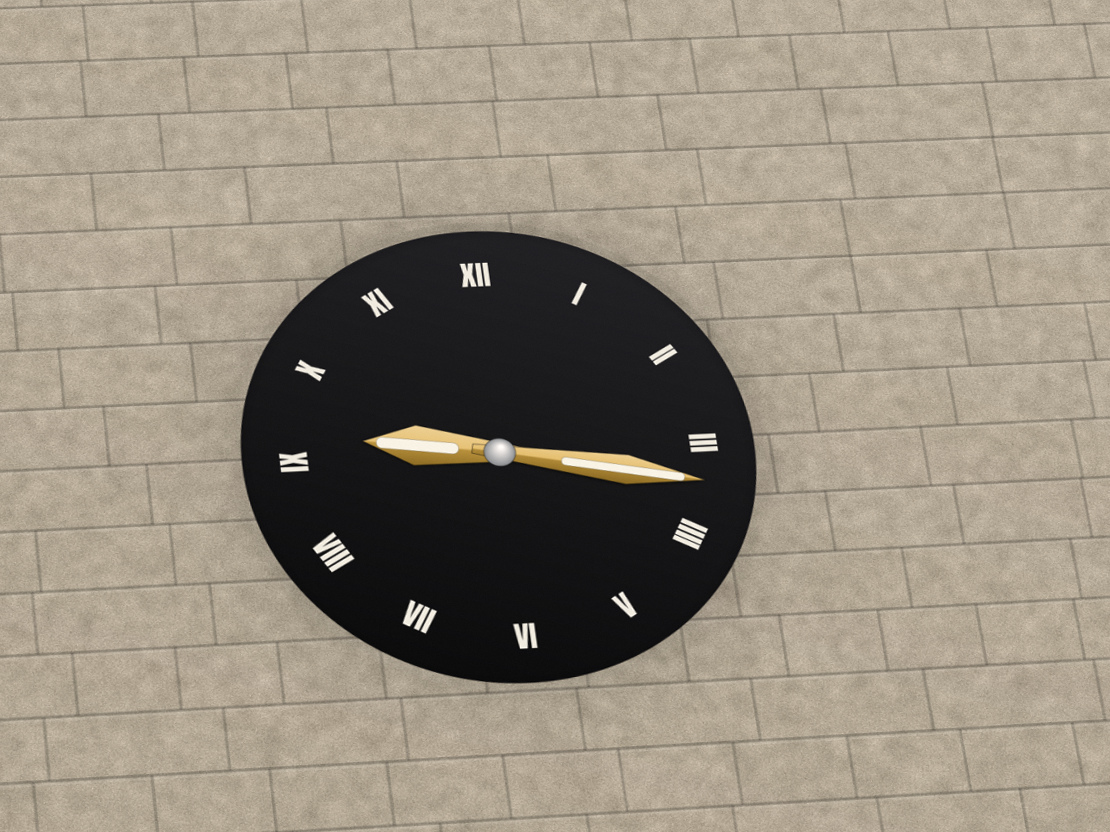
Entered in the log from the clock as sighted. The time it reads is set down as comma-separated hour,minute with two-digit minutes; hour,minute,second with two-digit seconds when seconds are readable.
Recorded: 9,17
